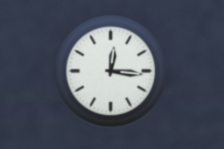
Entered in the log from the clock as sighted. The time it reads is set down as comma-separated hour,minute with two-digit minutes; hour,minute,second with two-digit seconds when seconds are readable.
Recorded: 12,16
